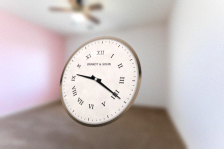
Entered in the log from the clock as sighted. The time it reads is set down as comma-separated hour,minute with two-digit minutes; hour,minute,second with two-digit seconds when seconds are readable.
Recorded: 9,20
